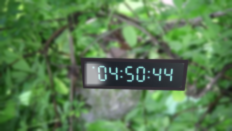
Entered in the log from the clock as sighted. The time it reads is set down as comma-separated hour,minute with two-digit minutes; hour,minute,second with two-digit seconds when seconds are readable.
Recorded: 4,50,44
